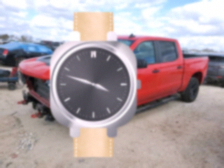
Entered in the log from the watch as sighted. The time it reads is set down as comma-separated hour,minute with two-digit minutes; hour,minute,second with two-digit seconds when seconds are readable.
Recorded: 3,48
